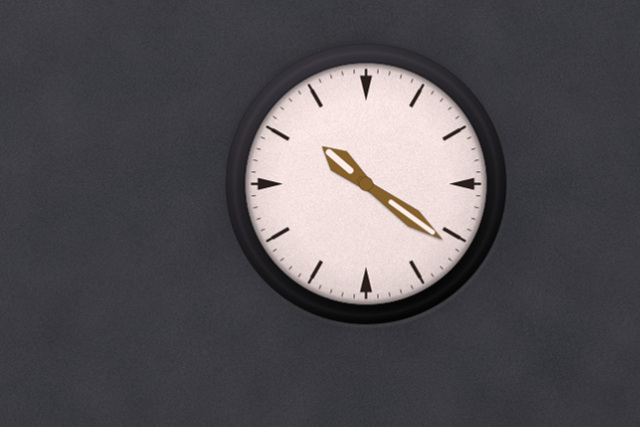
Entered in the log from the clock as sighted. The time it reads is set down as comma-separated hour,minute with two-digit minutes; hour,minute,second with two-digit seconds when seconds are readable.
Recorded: 10,21
